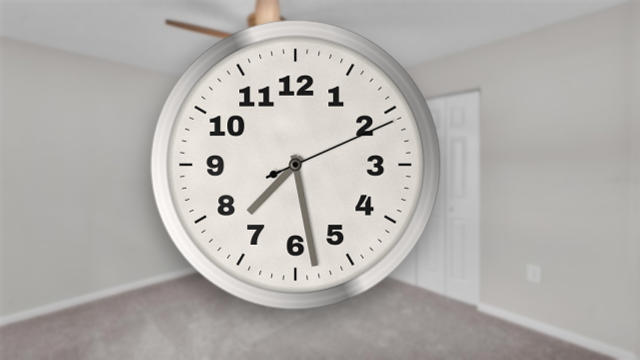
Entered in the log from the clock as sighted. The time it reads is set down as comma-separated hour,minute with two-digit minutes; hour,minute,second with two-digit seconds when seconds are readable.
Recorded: 7,28,11
